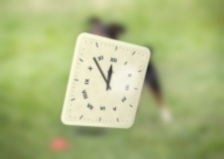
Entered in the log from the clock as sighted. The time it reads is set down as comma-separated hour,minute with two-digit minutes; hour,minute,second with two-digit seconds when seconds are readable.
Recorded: 11,53
